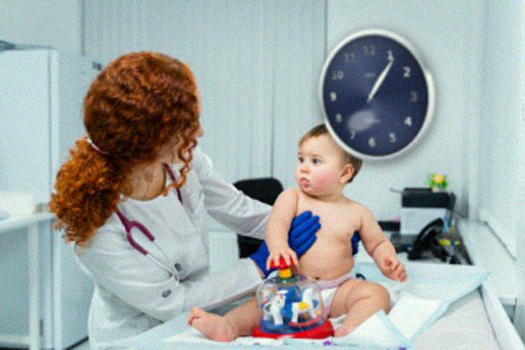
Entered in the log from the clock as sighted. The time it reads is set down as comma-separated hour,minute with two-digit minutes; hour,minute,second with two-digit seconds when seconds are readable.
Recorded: 1,06
